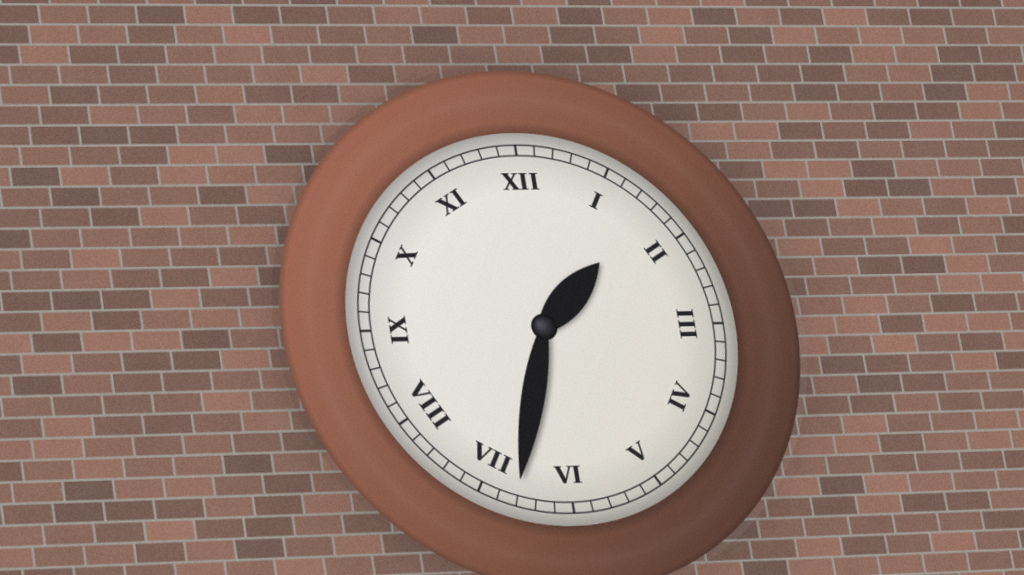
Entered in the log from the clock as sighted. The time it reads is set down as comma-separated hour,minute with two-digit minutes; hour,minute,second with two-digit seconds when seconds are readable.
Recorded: 1,33
